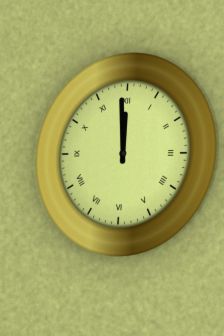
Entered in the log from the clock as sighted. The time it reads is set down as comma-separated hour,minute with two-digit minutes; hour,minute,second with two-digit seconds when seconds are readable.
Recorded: 11,59
